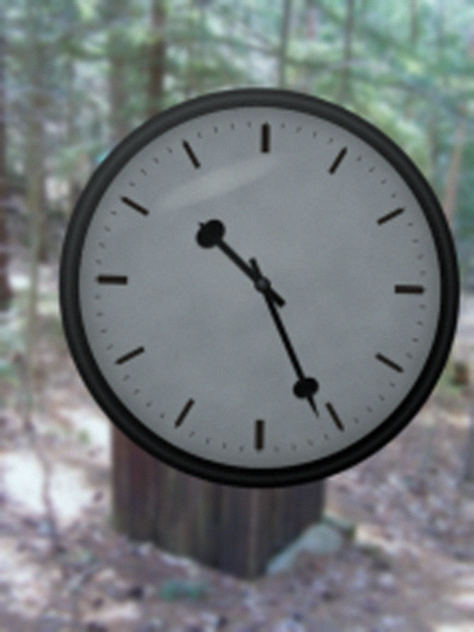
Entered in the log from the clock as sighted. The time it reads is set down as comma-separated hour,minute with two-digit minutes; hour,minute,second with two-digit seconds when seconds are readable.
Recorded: 10,26
